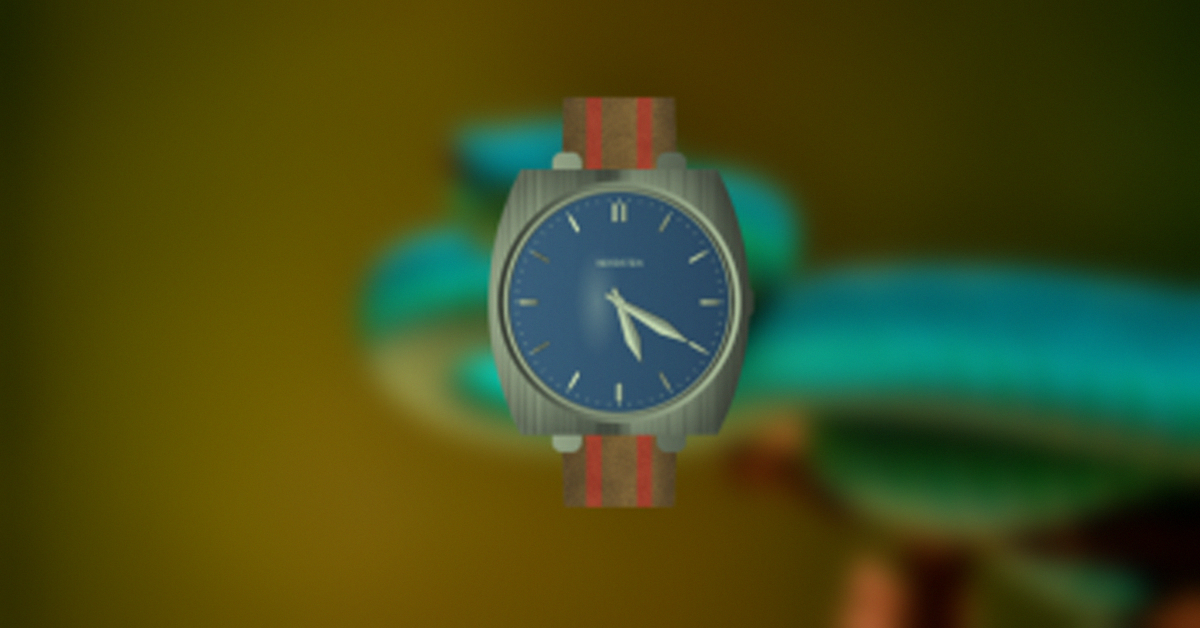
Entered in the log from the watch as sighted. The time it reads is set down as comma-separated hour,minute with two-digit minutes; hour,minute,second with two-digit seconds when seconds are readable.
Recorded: 5,20
